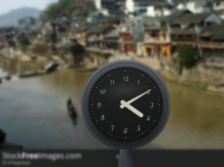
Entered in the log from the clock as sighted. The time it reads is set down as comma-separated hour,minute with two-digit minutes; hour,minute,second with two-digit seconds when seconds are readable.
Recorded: 4,10
